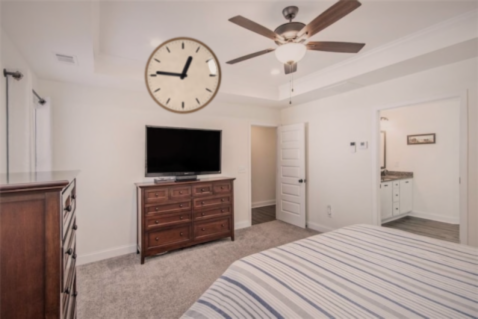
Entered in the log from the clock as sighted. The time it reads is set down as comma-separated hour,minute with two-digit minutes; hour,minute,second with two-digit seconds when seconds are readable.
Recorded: 12,46
